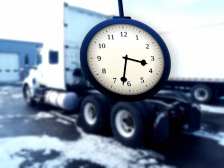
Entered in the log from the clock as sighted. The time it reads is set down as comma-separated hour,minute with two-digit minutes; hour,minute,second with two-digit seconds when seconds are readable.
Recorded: 3,32
